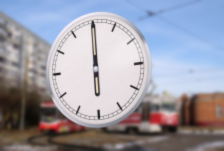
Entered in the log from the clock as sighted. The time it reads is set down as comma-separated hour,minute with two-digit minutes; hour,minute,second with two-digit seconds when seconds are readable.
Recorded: 6,00
